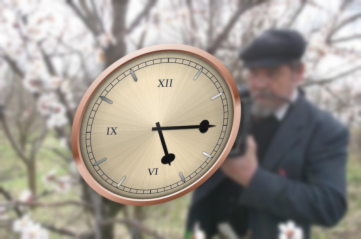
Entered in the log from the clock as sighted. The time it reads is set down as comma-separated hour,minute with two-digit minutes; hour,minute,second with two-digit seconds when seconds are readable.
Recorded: 5,15
